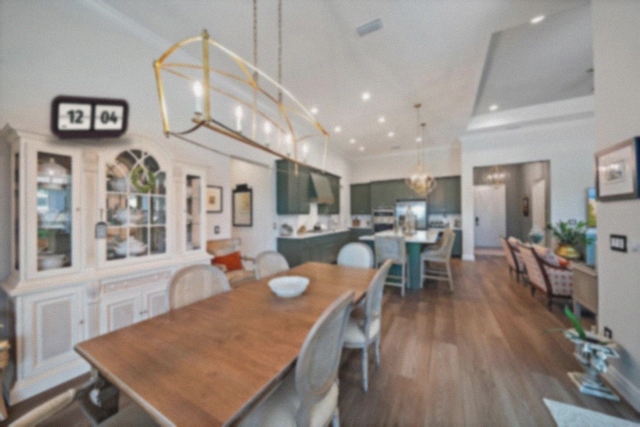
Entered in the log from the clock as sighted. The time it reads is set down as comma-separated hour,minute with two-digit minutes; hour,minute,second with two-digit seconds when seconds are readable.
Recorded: 12,04
